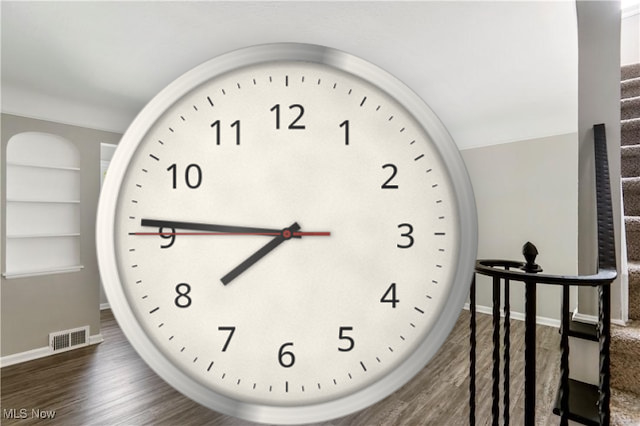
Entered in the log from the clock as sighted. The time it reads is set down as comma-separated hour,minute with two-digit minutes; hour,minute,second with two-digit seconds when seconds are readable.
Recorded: 7,45,45
